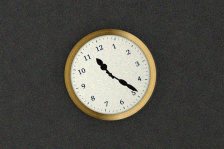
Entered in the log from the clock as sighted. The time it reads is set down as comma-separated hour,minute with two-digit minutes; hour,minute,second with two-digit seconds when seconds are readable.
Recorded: 11,24
